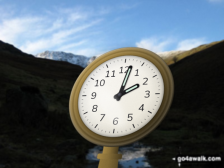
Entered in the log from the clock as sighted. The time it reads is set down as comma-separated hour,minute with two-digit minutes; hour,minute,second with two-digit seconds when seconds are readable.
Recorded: 2,02
